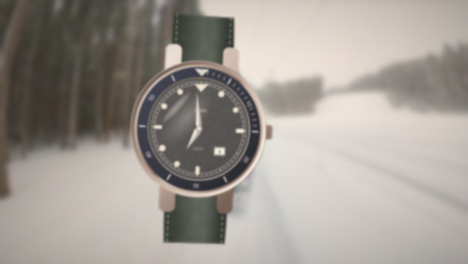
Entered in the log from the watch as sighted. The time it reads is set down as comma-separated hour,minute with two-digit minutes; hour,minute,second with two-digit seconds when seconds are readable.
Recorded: 6,59
